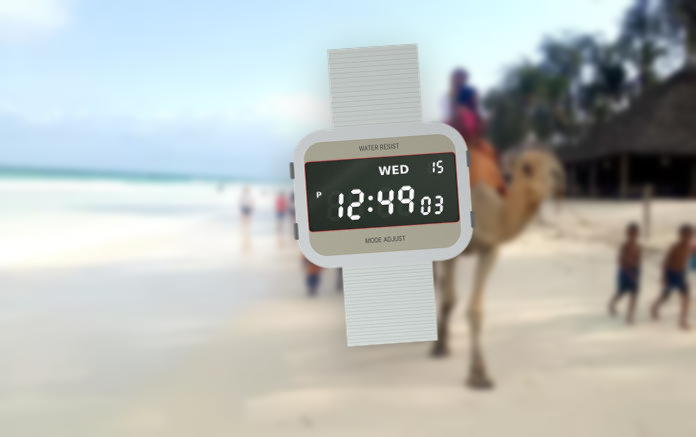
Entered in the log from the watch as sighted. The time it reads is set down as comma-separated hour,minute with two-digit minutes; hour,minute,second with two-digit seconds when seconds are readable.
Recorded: 12,49,03
